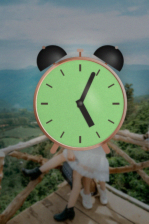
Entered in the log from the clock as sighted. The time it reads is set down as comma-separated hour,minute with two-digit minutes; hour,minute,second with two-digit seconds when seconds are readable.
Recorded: 5,04
